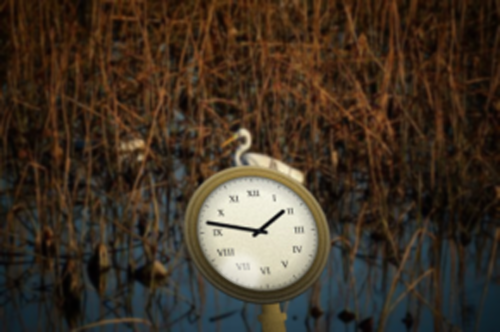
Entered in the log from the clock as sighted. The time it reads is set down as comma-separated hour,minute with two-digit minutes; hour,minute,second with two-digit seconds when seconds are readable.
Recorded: 1,47
